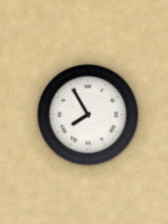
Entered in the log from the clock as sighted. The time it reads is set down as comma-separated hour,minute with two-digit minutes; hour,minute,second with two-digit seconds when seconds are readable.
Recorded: 7,55
